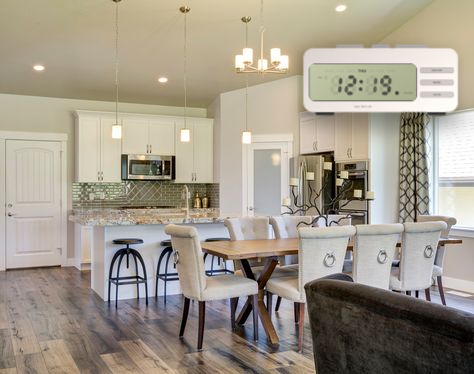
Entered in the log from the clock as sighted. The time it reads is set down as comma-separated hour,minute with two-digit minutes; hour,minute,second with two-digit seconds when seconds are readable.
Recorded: 12,19
